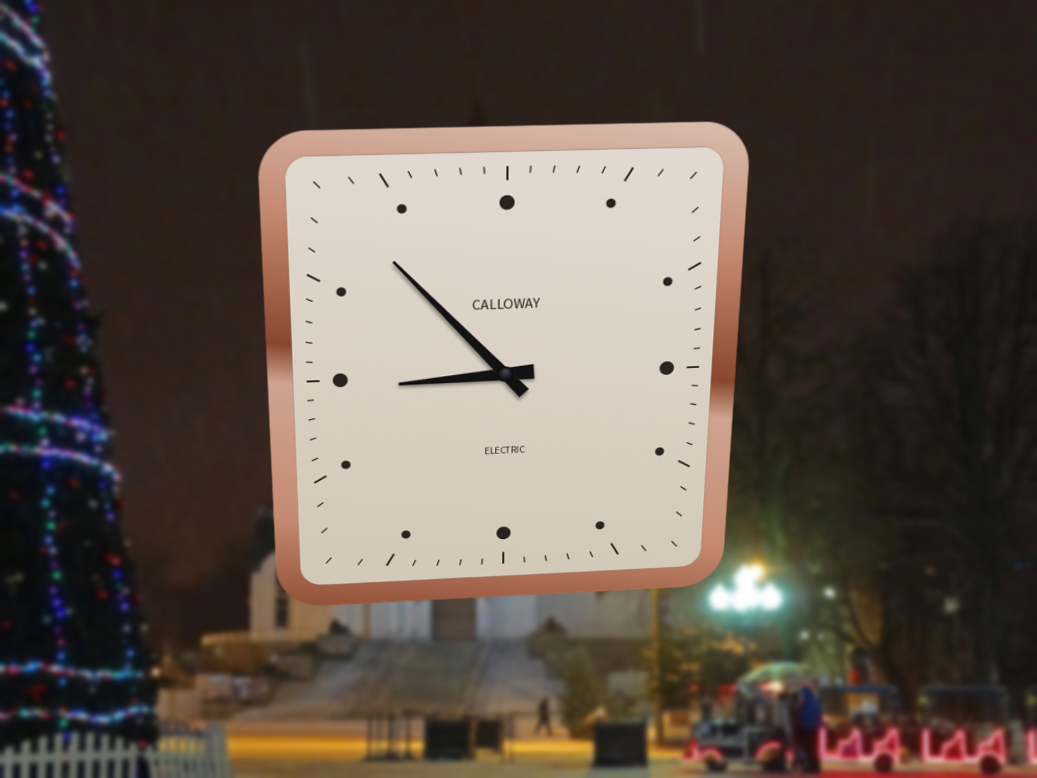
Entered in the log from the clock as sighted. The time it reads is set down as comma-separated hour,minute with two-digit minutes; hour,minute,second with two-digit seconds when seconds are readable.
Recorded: 8,53
